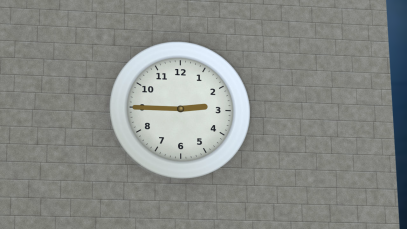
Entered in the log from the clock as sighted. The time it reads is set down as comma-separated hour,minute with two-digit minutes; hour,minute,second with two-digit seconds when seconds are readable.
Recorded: 2,45
